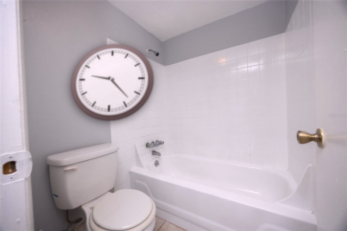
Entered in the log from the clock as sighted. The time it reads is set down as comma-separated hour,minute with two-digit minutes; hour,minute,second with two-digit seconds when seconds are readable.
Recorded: 9,23
